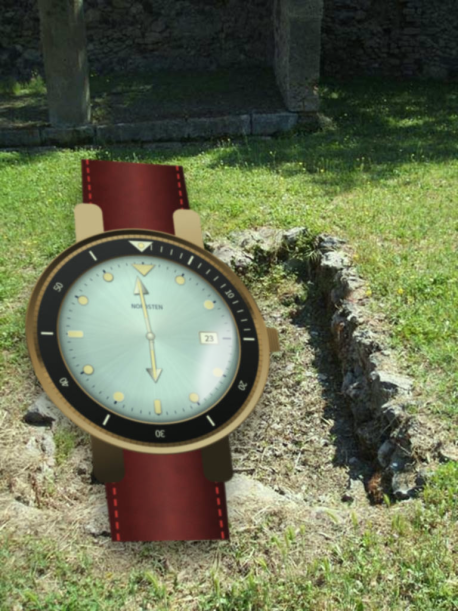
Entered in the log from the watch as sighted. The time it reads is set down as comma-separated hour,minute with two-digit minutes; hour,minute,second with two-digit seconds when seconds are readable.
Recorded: 5,59
